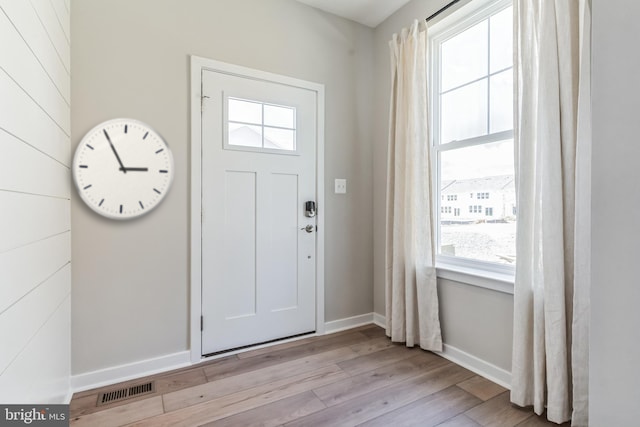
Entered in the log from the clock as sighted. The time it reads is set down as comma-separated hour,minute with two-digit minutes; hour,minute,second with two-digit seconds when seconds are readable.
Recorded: 2,55
